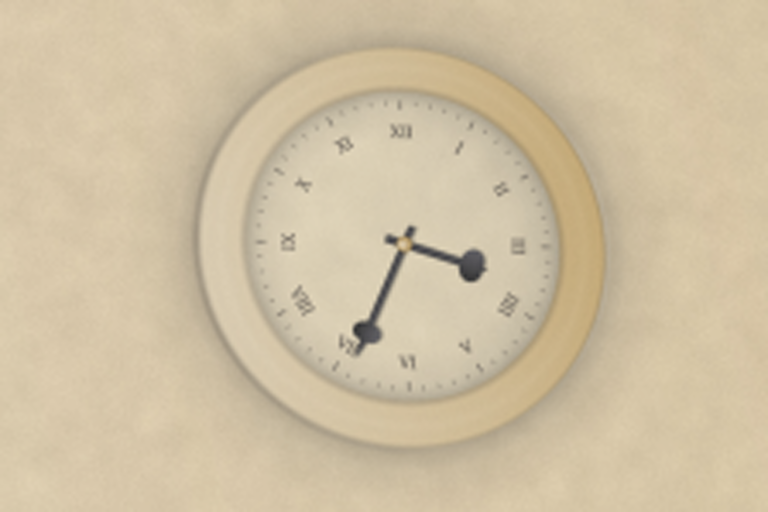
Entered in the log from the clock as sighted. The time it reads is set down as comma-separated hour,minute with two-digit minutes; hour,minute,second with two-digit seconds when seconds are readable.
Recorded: 3,34
